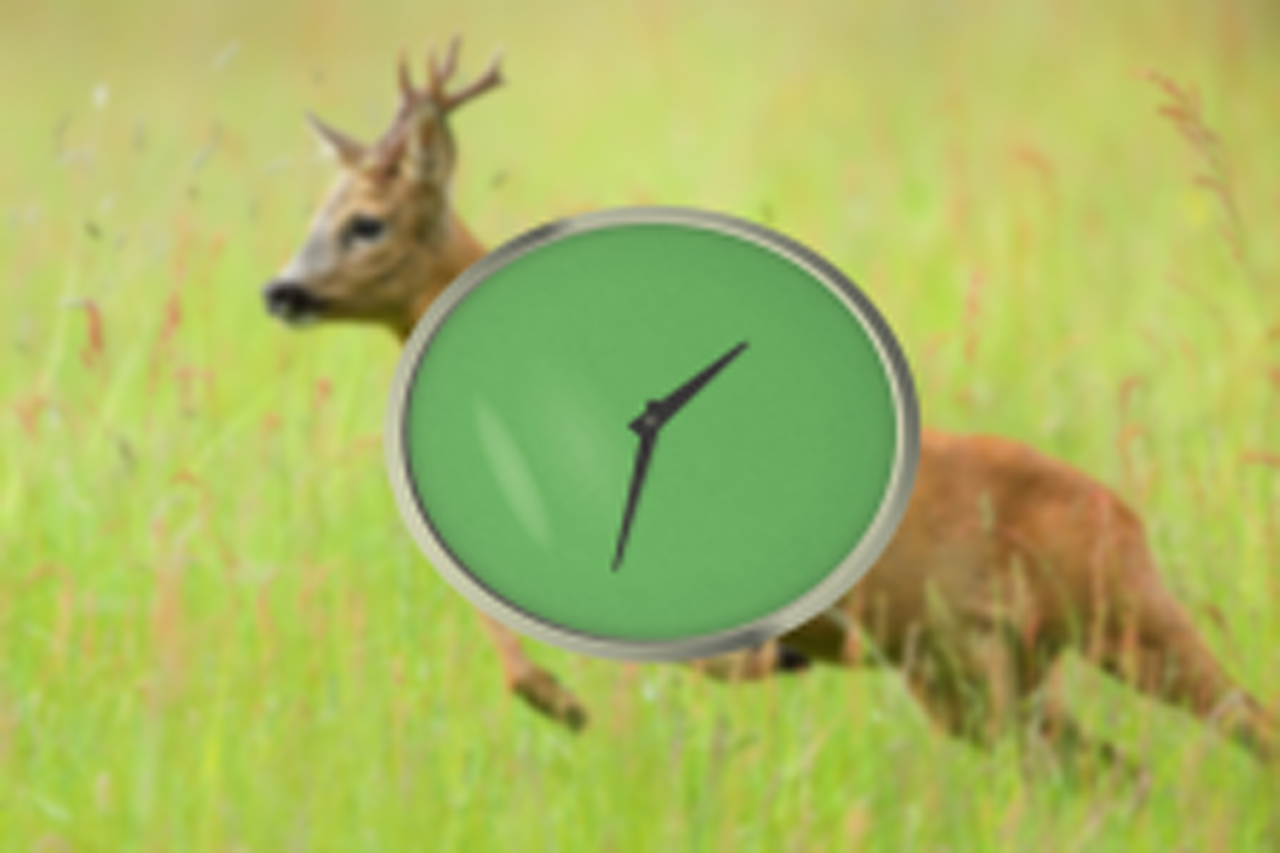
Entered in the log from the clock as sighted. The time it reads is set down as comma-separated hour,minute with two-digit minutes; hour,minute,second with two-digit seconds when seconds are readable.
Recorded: 1,32
